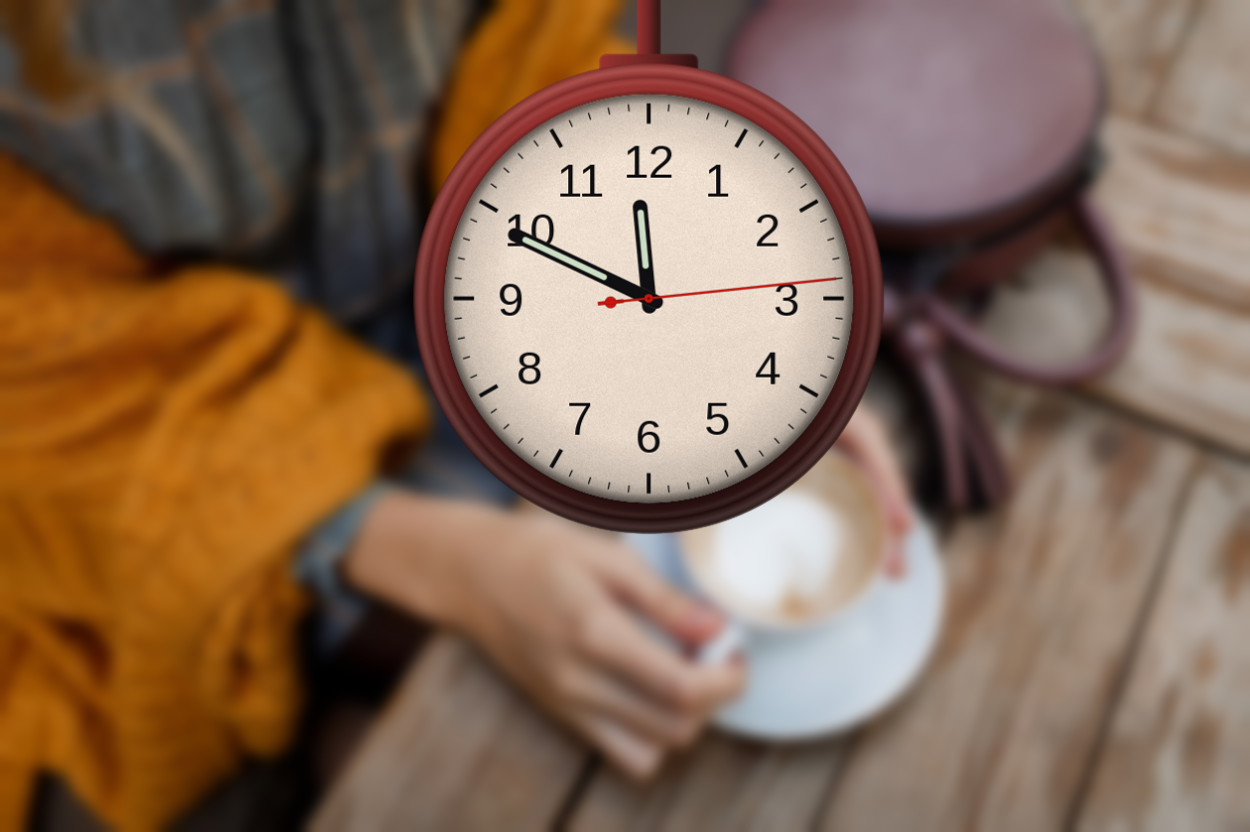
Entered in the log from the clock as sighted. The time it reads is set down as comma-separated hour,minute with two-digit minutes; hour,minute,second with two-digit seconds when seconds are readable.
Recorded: 11,49,14
